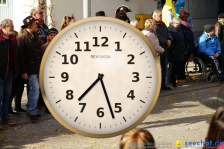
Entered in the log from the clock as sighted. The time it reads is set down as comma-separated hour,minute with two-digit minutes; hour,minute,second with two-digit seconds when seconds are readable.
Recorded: 7,27
